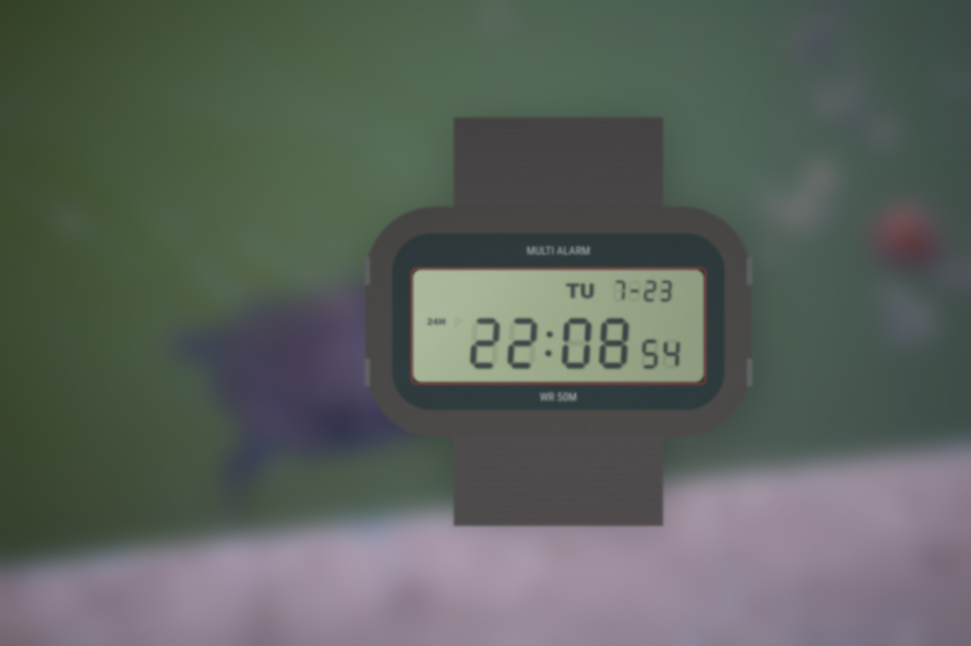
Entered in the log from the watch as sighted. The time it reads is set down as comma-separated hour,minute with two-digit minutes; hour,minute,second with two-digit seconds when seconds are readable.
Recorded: 22,08,54
